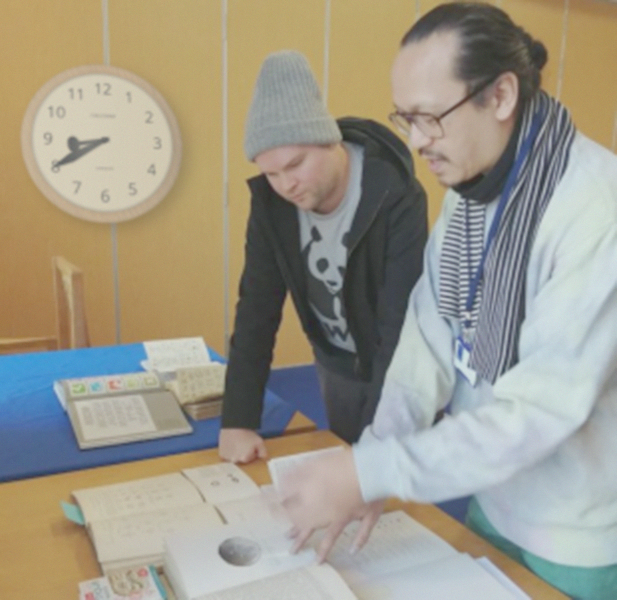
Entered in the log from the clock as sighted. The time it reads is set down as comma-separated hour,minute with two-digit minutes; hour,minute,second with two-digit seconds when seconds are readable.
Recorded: 8,40
